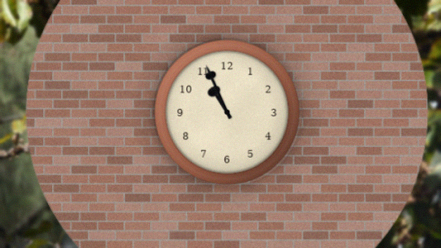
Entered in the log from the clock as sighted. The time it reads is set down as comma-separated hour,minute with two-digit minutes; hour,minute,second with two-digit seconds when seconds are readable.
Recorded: 10,56
